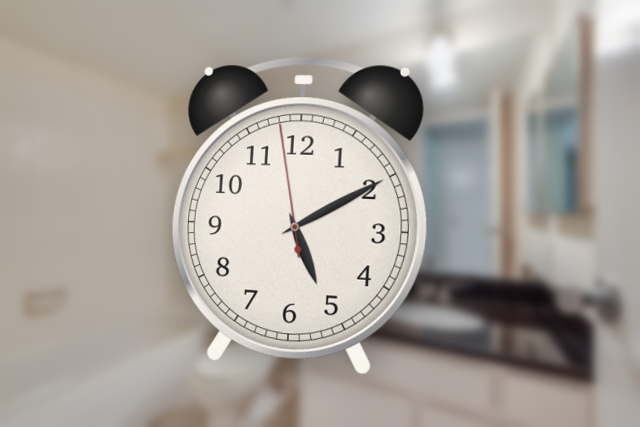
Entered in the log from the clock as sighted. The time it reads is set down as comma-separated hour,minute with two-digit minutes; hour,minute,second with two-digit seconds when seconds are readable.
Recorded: 5,09,58
